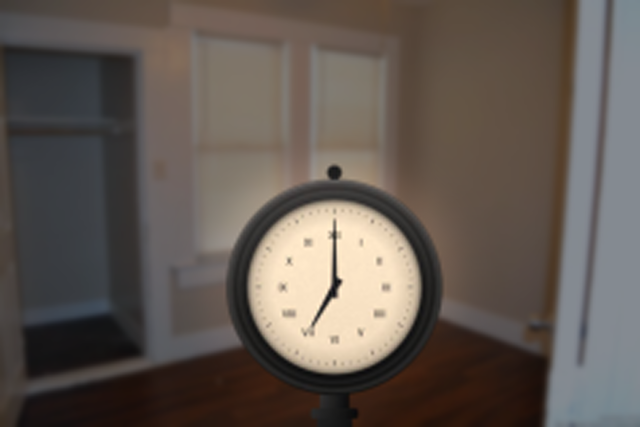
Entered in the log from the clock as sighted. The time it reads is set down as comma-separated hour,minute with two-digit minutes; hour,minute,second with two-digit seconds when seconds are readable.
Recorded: 7,00
